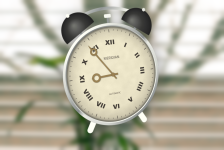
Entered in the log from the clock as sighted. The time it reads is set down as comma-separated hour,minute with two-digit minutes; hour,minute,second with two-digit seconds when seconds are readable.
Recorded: 8,54
